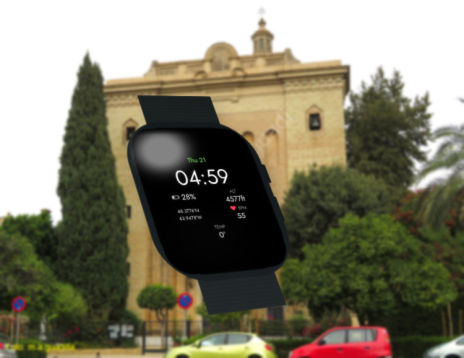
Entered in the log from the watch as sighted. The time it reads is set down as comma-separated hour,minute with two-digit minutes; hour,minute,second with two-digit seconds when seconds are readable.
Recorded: 4,59
